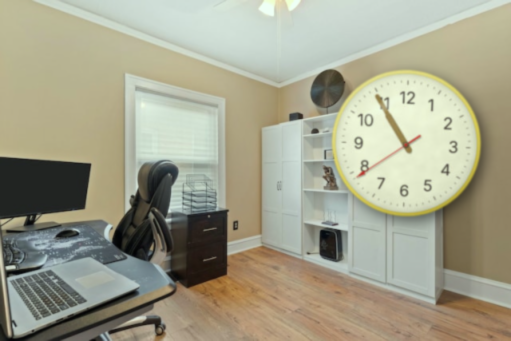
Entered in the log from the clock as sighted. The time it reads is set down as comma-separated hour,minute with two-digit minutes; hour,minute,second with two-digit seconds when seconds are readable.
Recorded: 10,54,39
